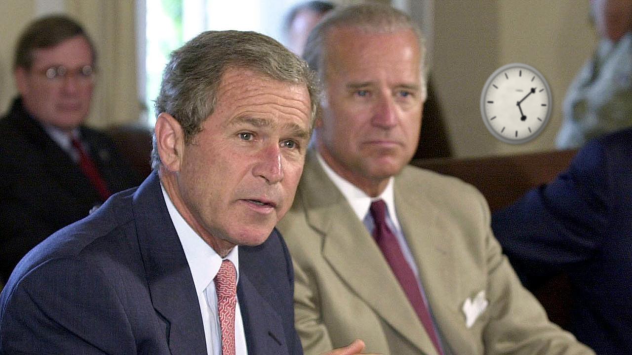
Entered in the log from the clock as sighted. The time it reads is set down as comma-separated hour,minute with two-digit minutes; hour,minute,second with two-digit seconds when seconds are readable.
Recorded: 5,08
